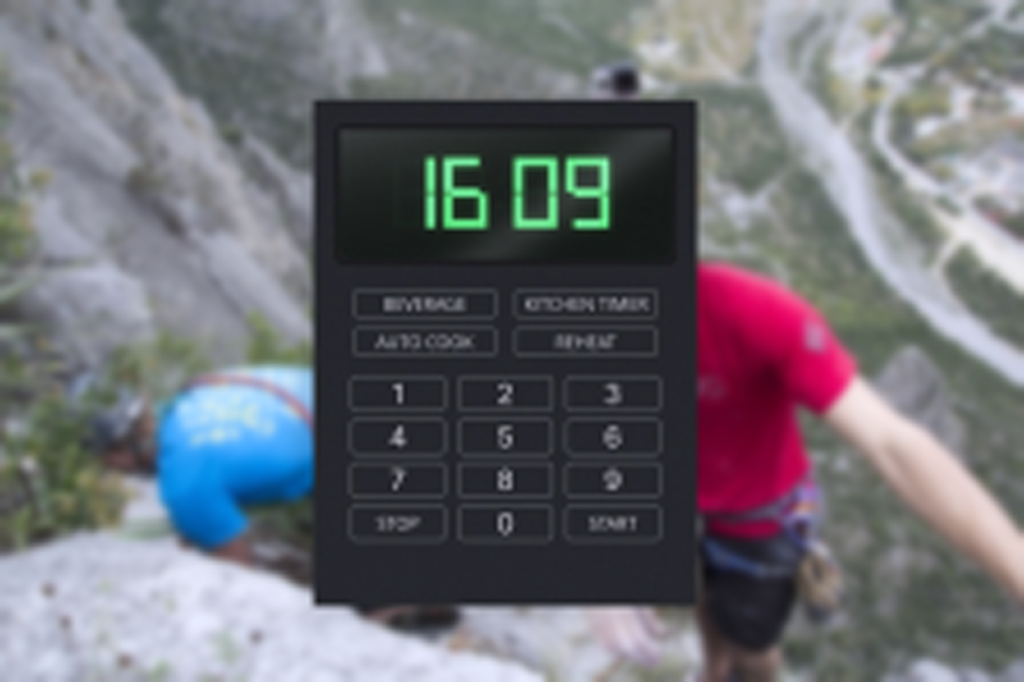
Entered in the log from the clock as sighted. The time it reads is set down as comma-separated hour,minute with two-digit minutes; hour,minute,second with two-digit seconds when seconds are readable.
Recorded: 16,09
